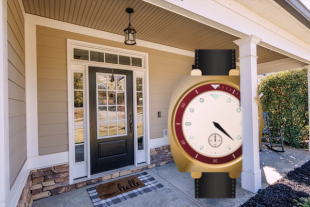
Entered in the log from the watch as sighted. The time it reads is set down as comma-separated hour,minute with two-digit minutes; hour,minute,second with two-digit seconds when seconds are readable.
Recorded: 4,22
